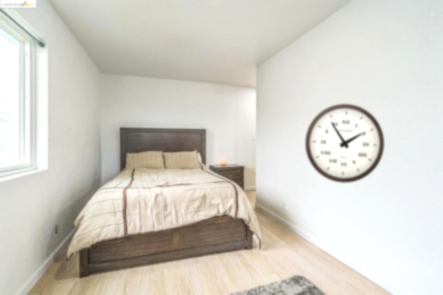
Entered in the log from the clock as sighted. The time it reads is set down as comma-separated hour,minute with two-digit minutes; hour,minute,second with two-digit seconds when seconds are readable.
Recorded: 1,54
